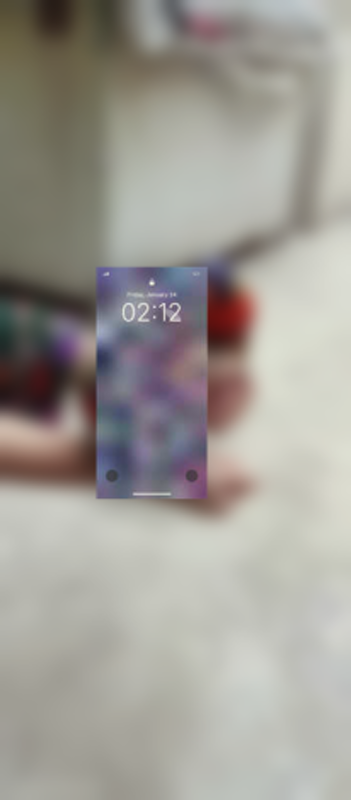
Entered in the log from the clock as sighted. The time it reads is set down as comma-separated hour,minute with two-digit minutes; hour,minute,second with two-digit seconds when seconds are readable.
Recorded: 2,12
